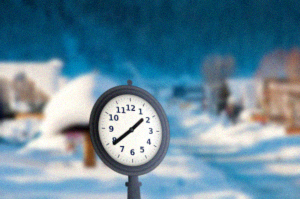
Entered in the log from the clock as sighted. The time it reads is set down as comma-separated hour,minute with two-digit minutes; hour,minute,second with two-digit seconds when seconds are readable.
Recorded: 1,39
